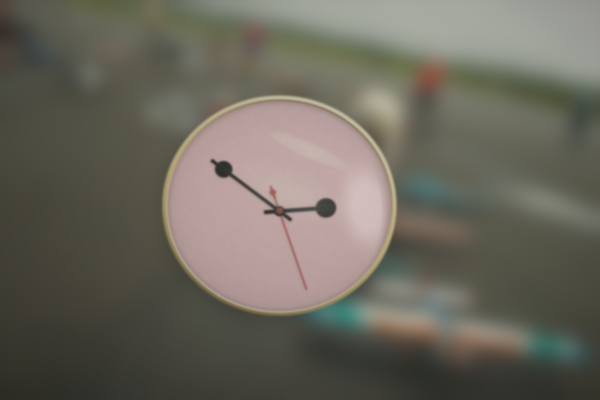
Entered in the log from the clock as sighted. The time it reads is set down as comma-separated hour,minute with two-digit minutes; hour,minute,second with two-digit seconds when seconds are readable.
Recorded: 2,51,27
